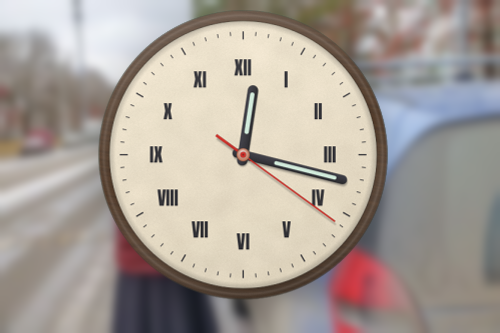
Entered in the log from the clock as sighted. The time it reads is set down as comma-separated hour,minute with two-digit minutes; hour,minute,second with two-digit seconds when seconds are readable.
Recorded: 12,17,21
